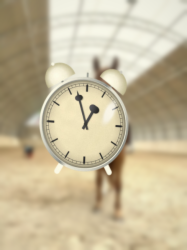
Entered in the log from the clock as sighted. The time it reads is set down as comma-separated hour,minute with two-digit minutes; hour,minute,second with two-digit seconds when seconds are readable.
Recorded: 12,57
